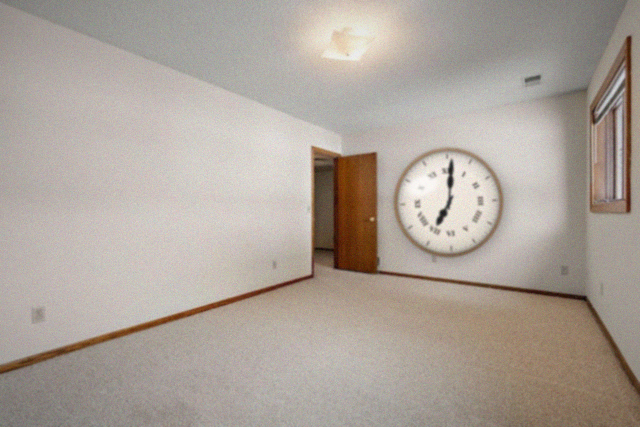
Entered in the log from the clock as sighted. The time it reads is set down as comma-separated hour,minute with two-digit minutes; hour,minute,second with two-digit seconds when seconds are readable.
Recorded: 7,01
